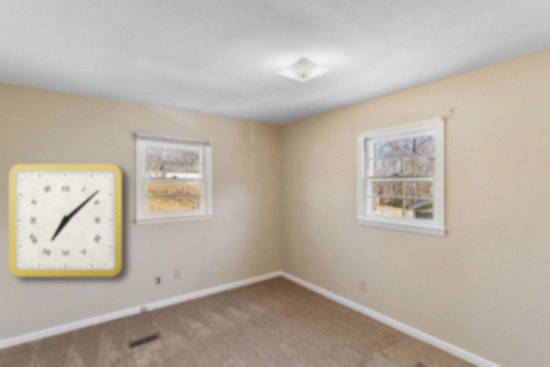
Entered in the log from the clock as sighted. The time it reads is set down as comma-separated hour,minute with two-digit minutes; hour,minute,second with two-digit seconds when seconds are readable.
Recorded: 7,08
